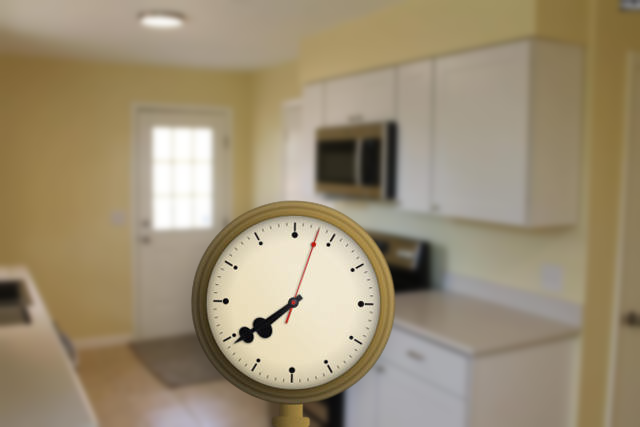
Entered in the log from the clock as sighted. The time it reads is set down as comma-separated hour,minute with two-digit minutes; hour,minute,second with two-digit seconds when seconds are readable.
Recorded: 7,39,03
